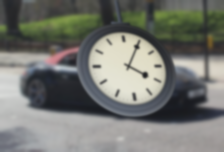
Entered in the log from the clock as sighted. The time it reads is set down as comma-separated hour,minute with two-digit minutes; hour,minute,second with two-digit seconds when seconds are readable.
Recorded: 4,05
